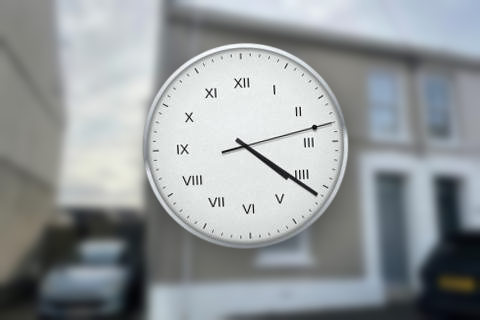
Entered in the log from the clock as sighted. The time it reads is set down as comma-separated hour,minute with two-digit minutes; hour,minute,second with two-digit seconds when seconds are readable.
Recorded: 4,21,13
